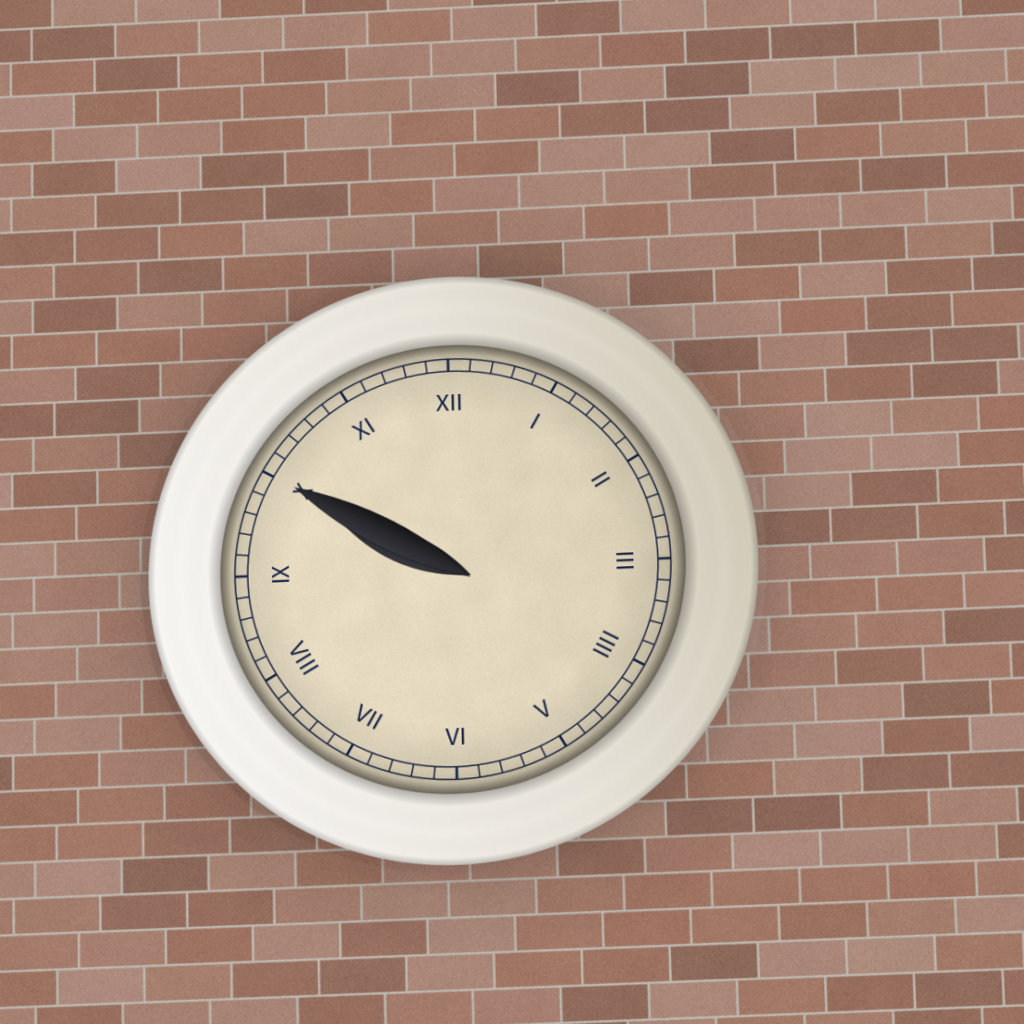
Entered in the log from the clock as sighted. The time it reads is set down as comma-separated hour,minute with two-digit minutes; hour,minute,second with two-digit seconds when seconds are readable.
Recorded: 9,50
